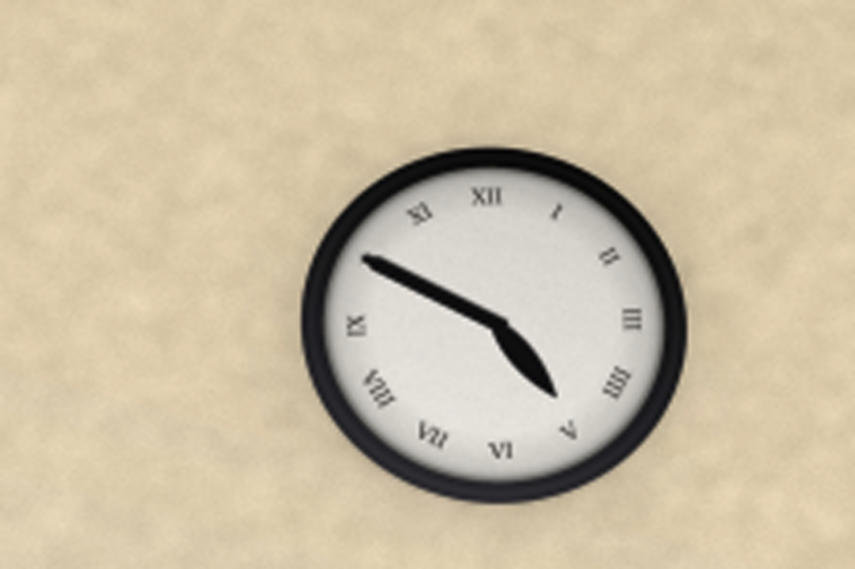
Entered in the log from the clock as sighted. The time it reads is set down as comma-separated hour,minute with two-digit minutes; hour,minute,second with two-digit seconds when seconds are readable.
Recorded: 4,50
